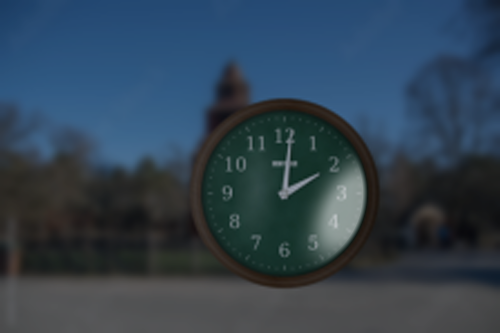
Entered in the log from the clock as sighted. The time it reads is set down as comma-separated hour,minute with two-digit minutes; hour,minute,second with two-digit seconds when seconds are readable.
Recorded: 2,01
